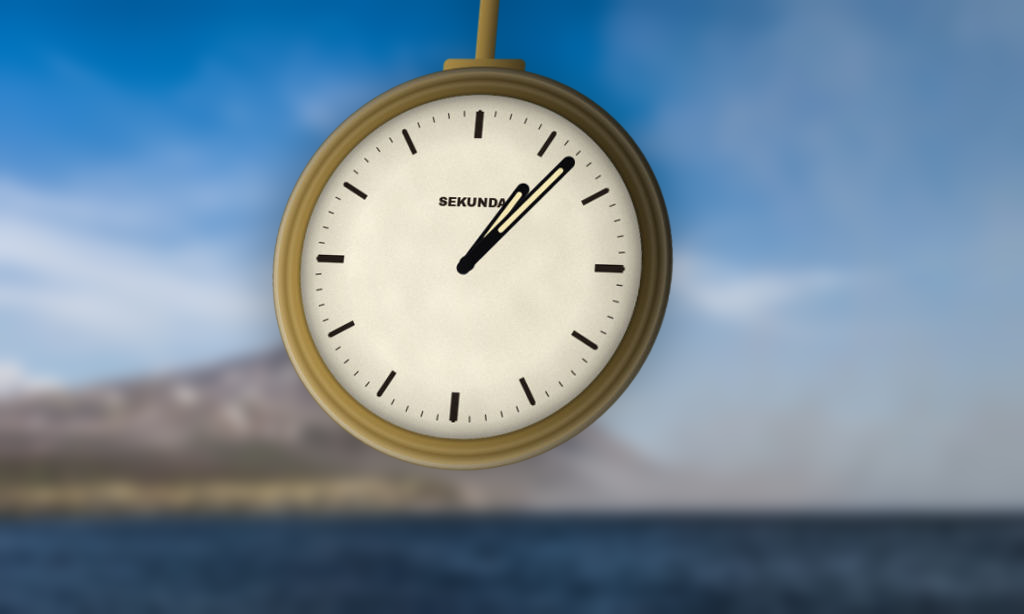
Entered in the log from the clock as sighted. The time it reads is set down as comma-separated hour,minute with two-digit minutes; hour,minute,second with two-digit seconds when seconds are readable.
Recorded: 1,07
